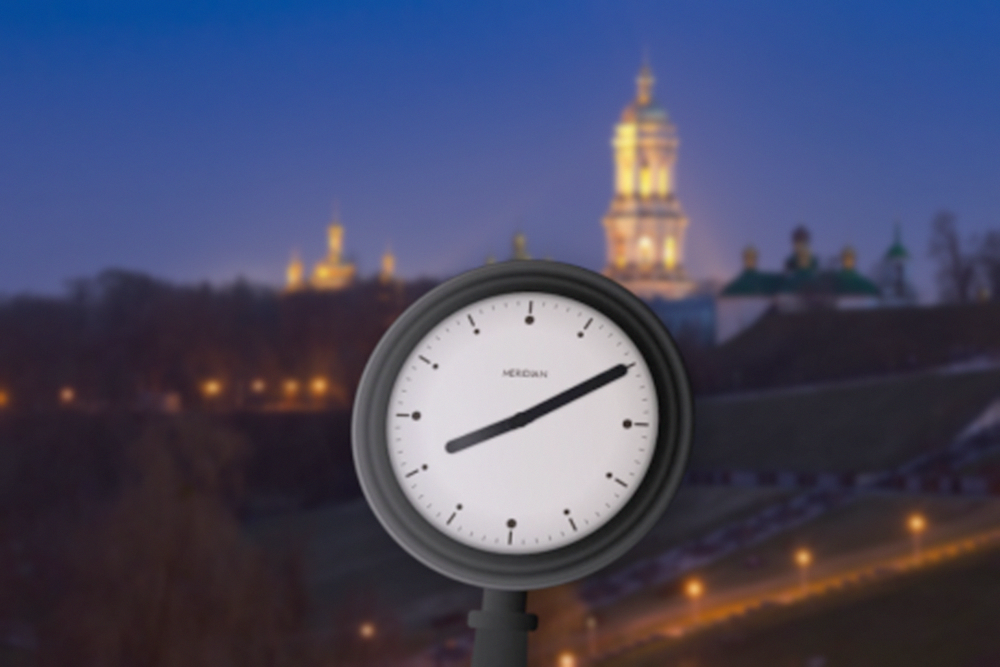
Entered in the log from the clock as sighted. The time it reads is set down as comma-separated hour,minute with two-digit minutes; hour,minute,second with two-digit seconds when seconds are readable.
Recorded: 8,10
